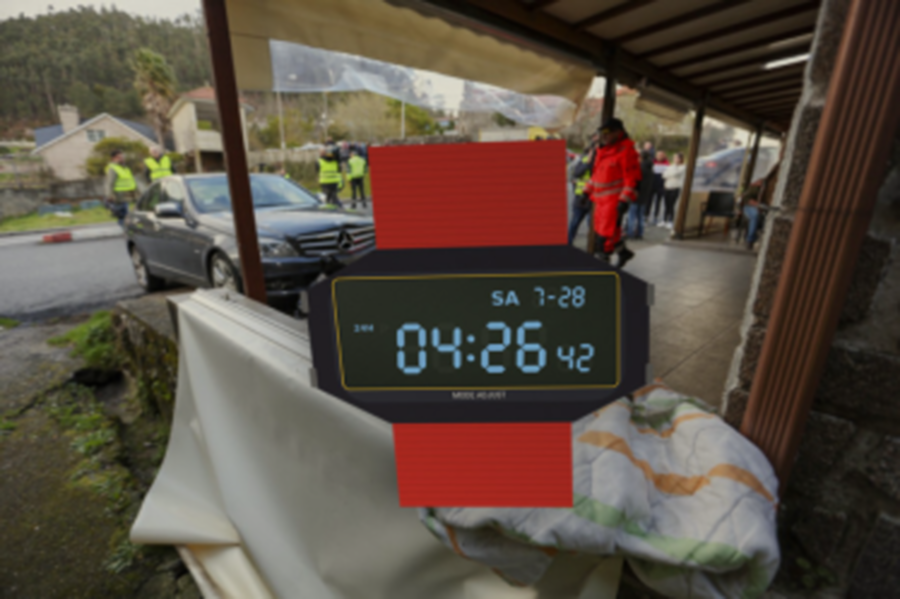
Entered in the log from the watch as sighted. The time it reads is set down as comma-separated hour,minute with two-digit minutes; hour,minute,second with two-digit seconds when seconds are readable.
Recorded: 4,26,42
